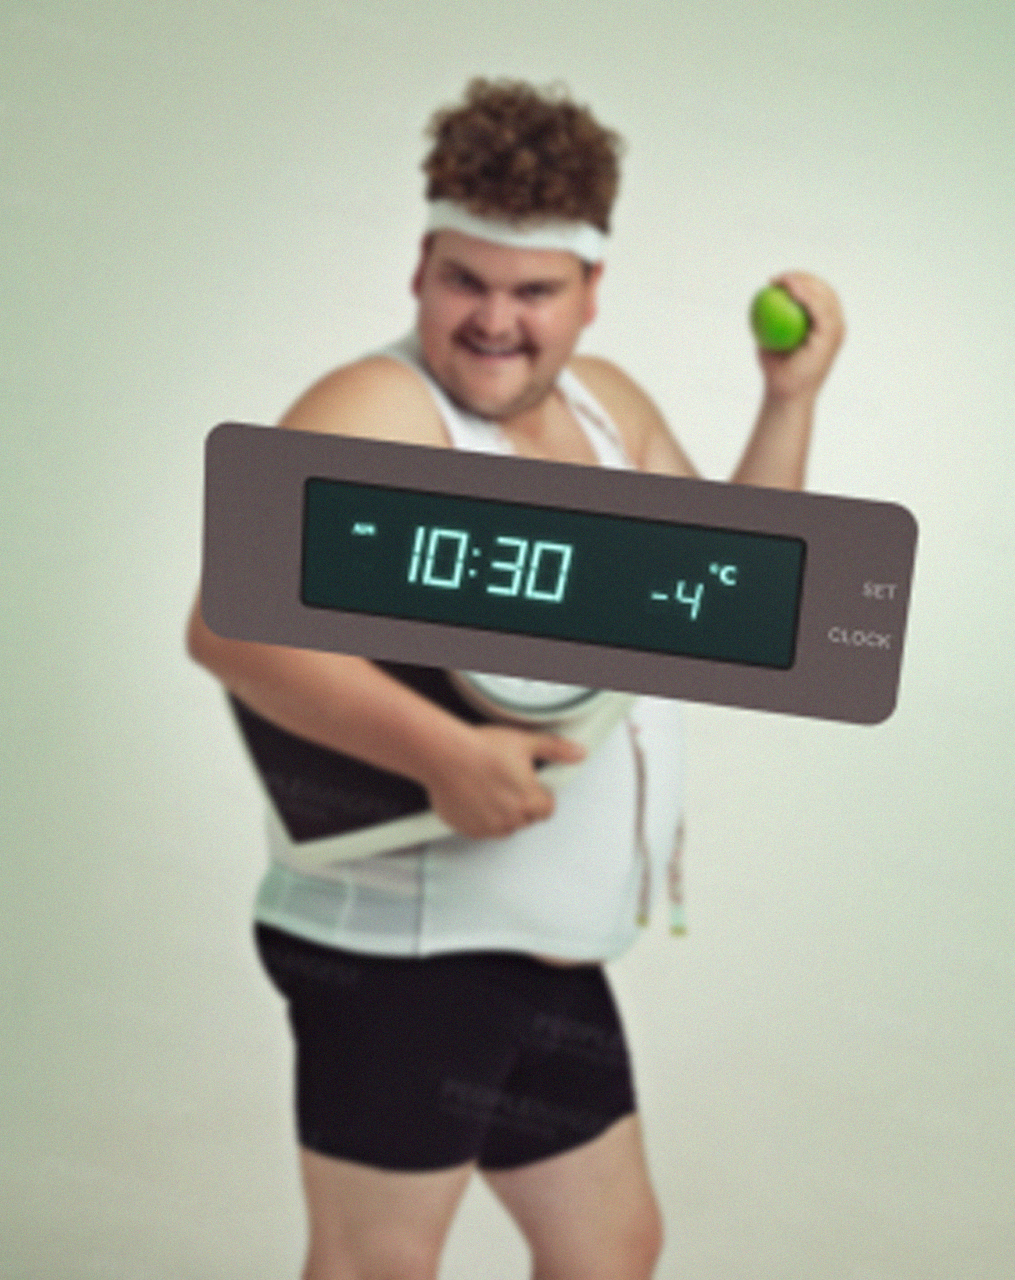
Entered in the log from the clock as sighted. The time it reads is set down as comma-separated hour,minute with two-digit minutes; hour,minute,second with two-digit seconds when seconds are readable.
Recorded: 10,30
